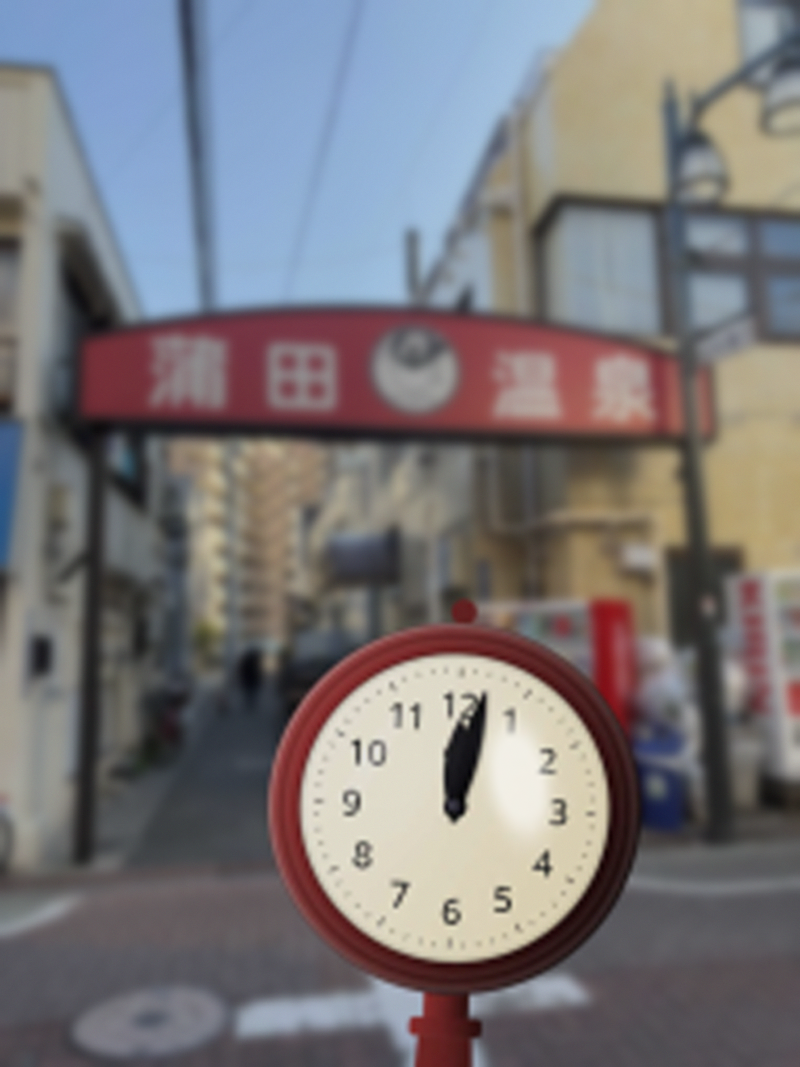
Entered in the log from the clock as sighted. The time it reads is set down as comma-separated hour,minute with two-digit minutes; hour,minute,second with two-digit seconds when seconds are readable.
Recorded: 12,02
